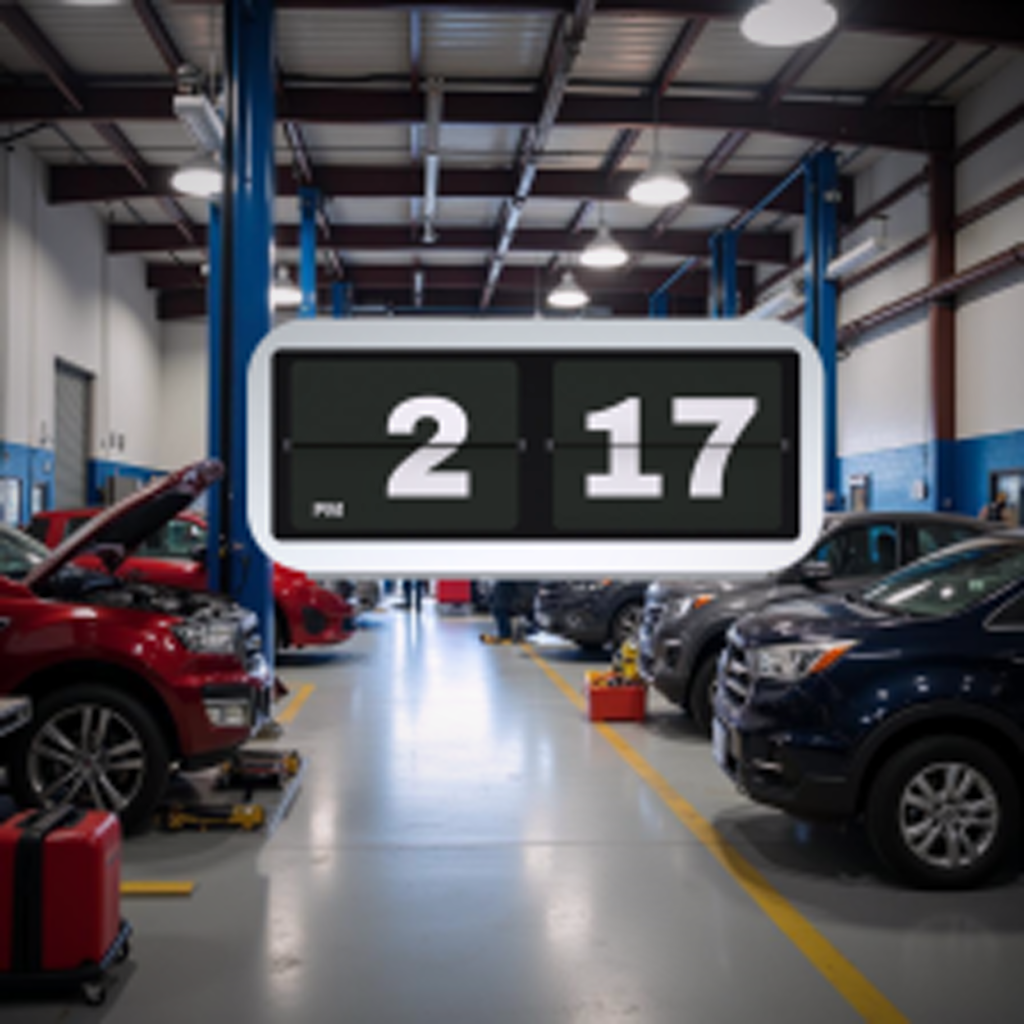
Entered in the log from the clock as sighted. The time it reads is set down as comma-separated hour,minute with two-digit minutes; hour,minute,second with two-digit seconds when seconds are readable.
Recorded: 2,17
